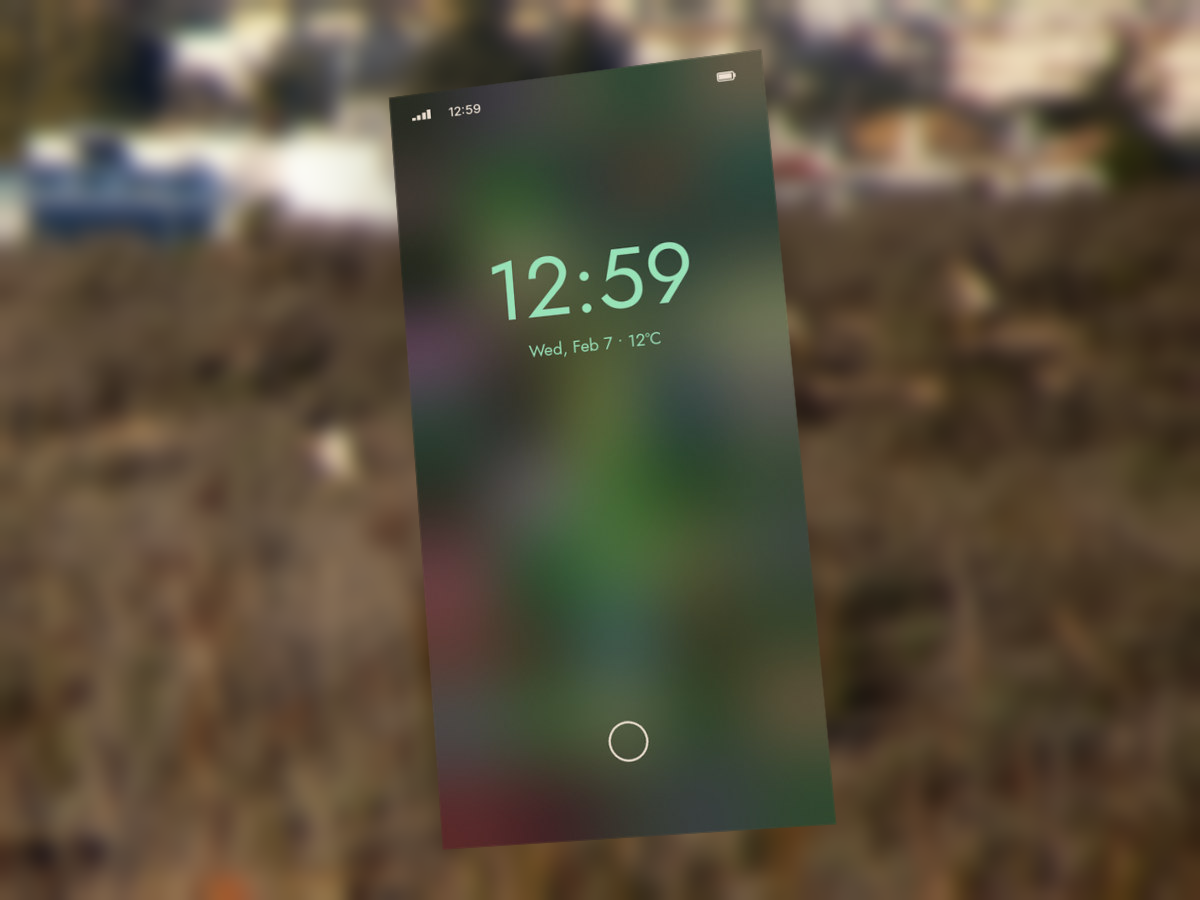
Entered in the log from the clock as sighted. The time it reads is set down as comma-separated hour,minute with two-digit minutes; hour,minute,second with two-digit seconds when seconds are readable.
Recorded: 12,59
